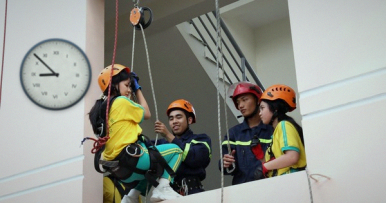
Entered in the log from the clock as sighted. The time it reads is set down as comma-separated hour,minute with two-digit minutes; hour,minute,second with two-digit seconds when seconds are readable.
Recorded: 8,52
